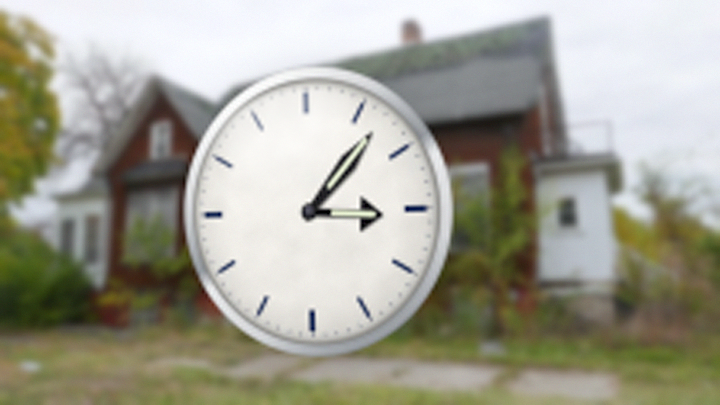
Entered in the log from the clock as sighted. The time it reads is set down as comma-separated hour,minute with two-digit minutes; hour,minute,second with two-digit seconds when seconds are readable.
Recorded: 3,07
